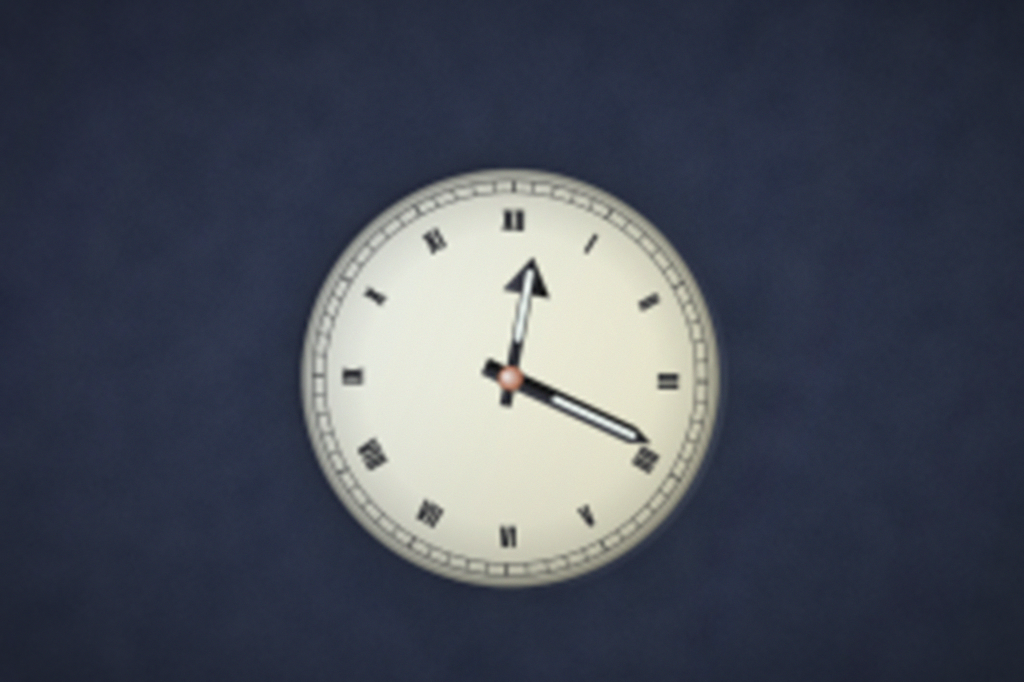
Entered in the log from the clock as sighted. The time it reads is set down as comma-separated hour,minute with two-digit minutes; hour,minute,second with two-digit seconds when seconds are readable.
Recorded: 12,19
